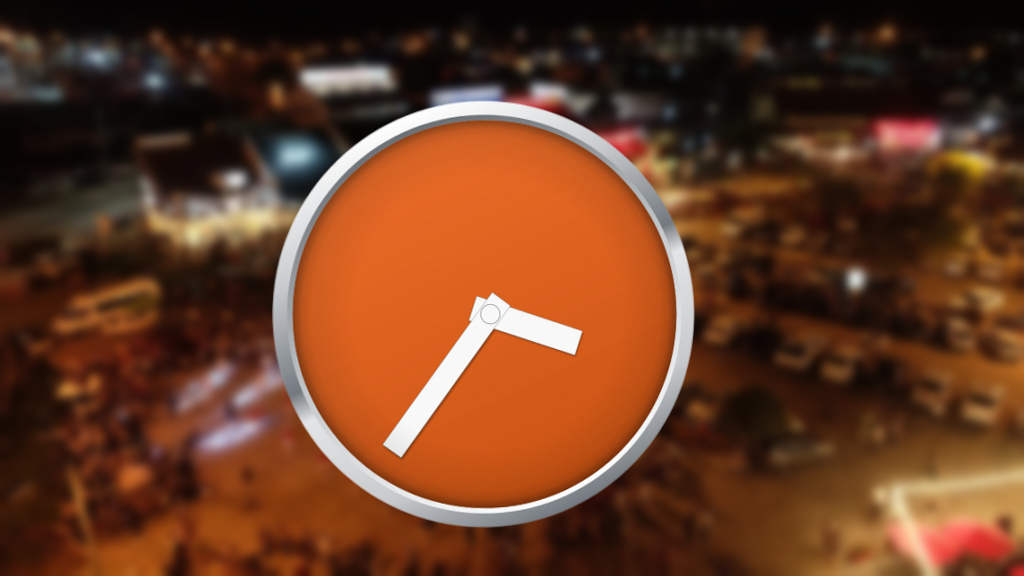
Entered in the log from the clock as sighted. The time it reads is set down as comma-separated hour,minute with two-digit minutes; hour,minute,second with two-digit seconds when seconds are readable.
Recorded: 3,36
